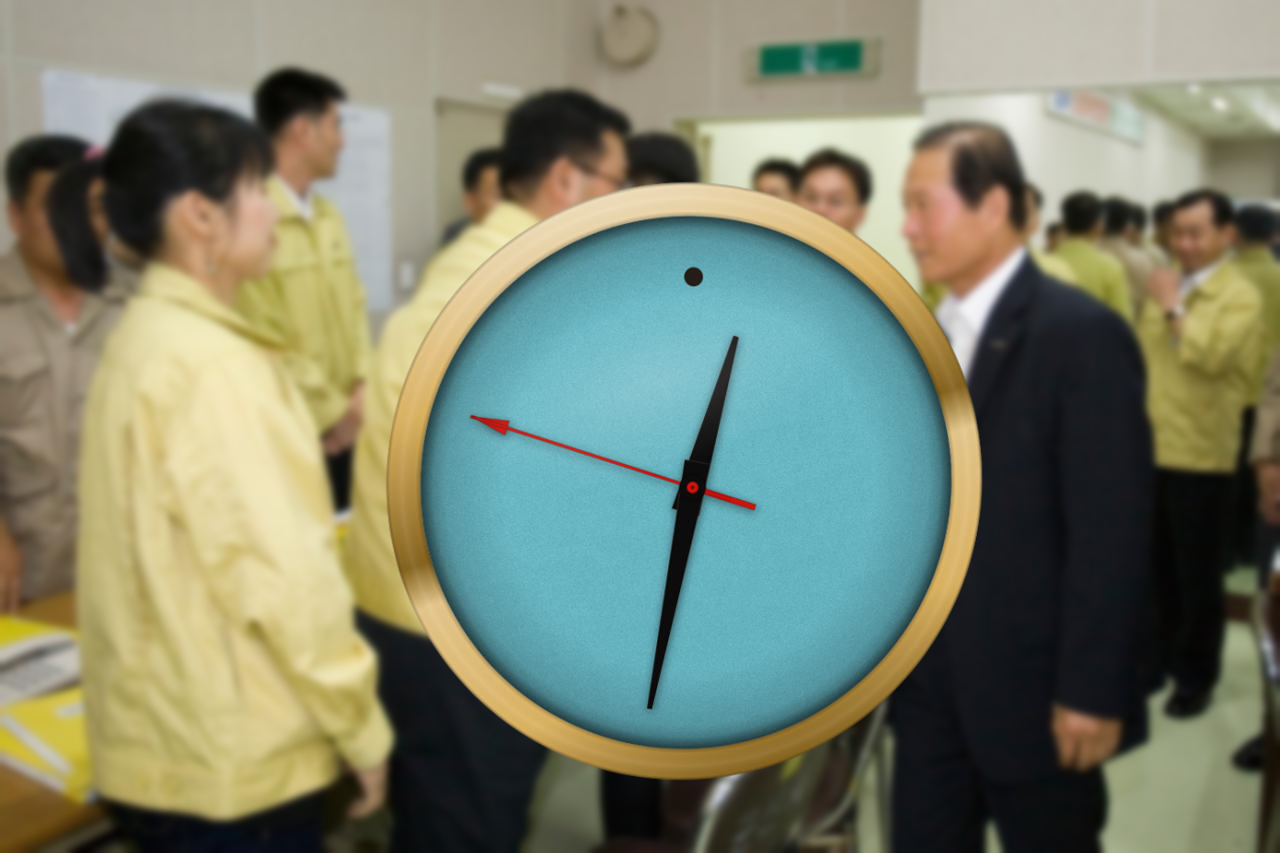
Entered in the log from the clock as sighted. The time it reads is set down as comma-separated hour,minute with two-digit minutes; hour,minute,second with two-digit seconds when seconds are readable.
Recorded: 12,31,48
